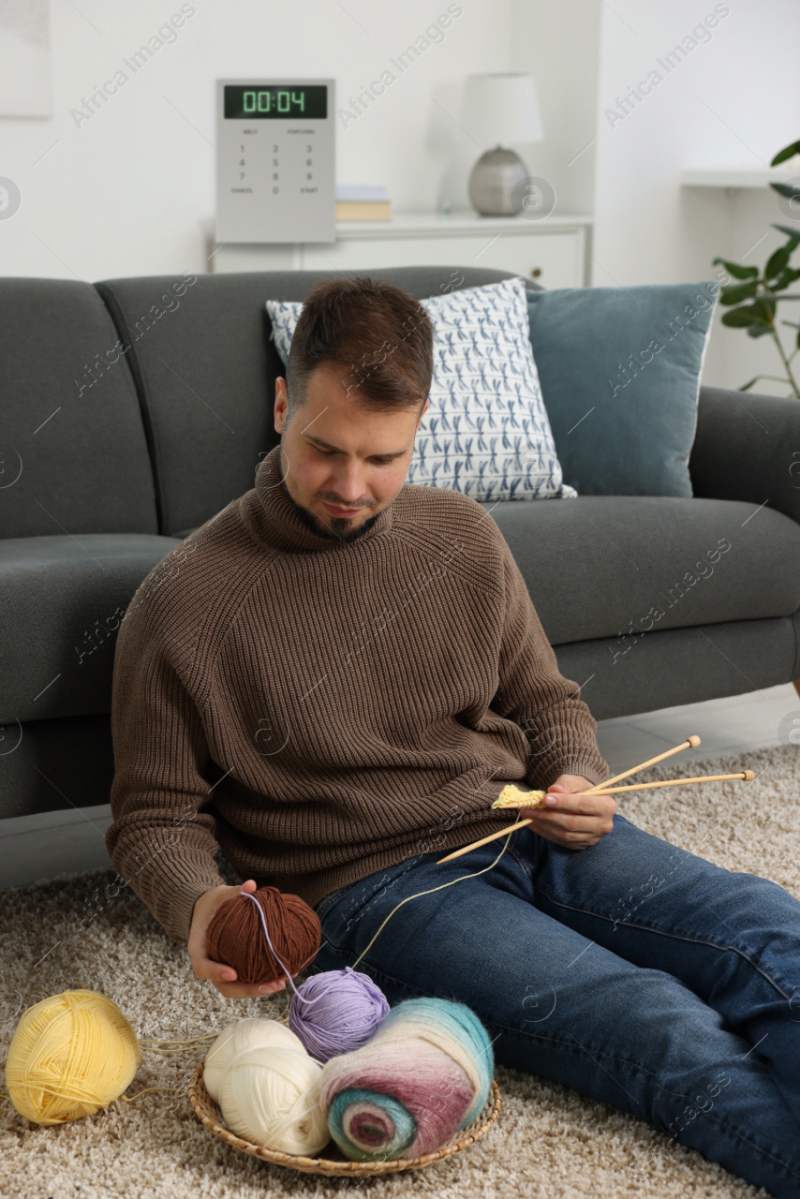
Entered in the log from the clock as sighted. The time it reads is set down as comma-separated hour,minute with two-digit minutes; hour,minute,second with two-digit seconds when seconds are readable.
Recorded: 0,04
